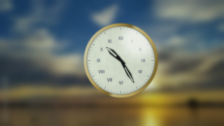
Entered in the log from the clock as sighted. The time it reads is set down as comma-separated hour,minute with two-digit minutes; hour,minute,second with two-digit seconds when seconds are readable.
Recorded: 10,25
